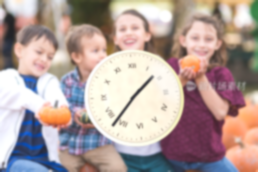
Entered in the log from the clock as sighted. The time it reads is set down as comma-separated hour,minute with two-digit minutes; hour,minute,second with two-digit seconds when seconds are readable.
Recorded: 1,37
